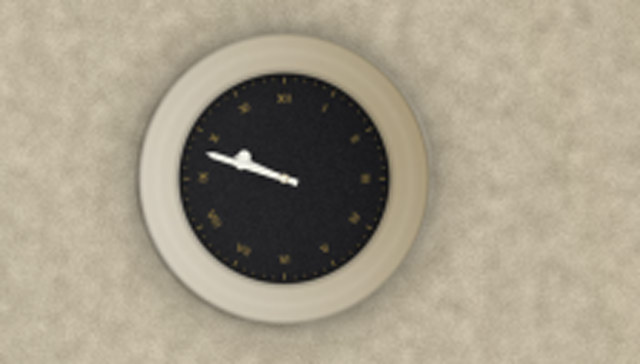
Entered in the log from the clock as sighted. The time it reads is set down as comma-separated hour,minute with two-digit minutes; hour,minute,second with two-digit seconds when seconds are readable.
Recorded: 9,48
